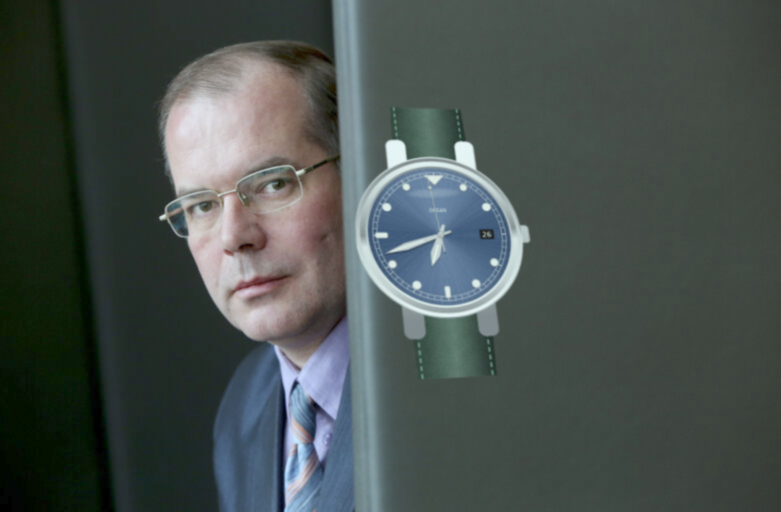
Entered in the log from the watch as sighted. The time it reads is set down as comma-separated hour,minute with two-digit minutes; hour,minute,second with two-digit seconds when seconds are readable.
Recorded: 6,41,59
